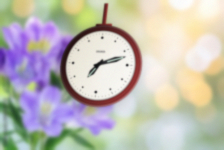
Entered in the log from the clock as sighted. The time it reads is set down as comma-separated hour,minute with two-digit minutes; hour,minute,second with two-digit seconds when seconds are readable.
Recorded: 7,12
